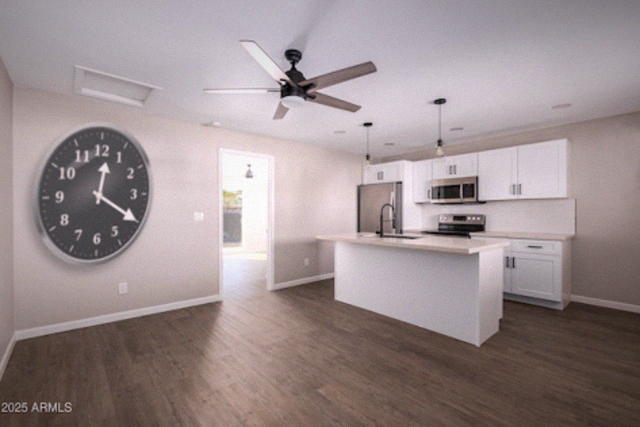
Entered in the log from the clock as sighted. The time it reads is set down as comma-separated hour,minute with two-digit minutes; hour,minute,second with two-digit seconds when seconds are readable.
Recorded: 12,20
